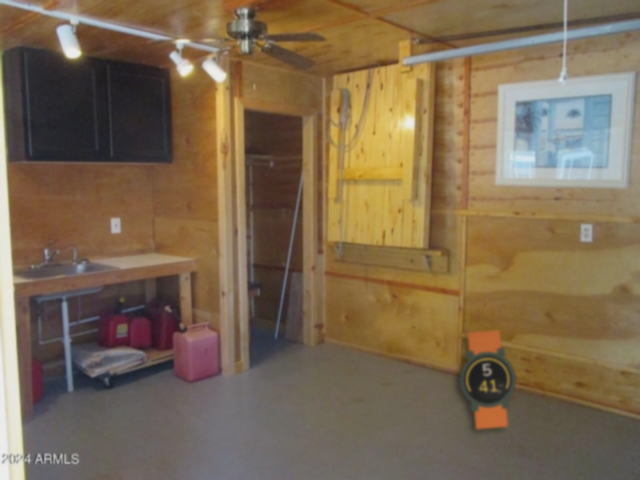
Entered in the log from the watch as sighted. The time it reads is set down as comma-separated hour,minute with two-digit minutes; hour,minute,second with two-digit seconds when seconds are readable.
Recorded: 5,41
